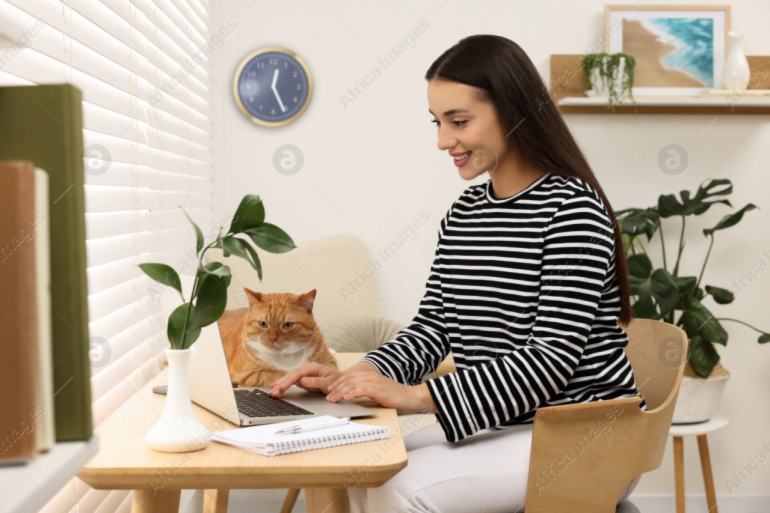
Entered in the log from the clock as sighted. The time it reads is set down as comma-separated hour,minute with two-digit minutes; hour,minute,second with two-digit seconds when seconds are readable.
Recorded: 12,26
